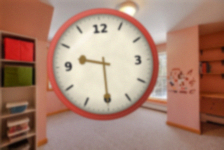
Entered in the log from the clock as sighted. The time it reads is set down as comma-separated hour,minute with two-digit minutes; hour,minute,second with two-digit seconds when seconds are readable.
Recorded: 9,30
